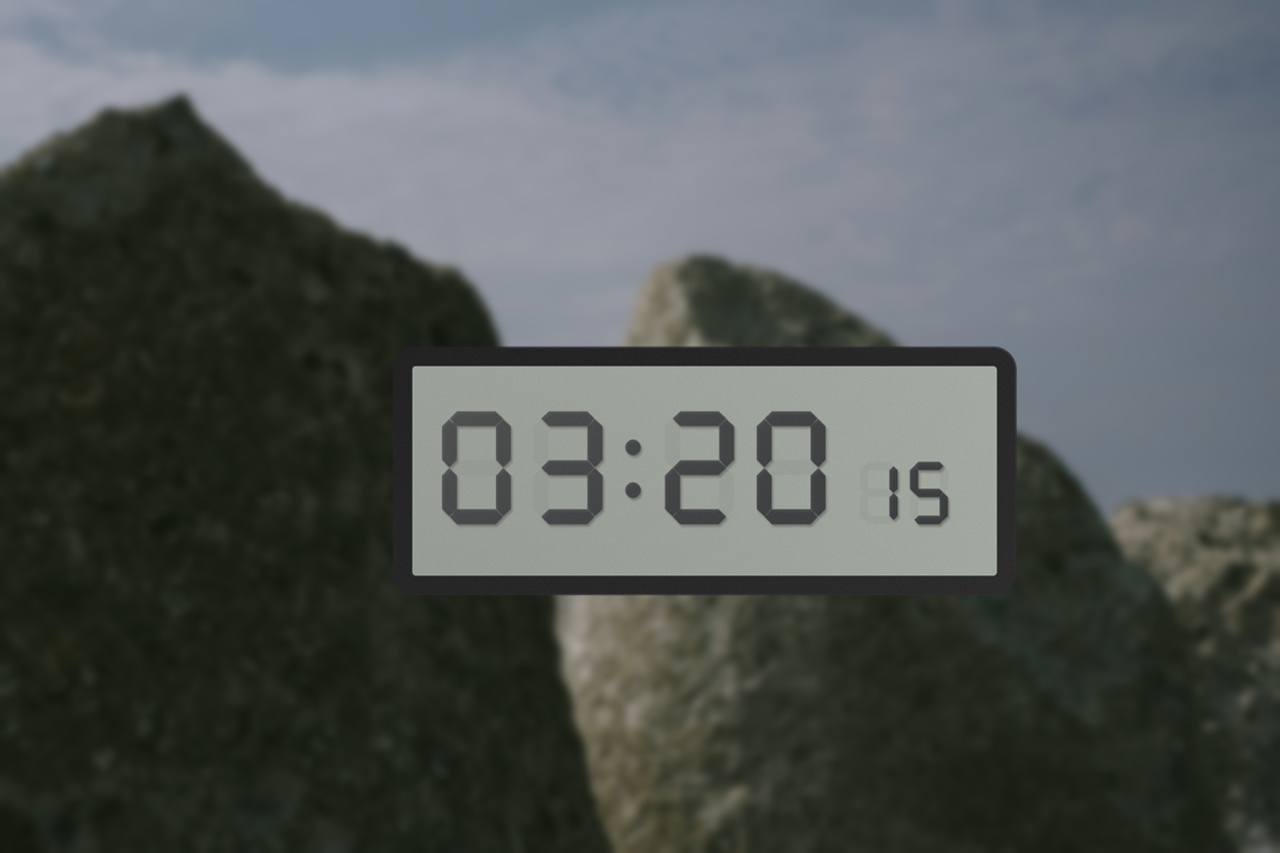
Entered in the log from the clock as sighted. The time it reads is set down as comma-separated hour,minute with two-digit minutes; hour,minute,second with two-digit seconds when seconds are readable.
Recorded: 3,20,15
